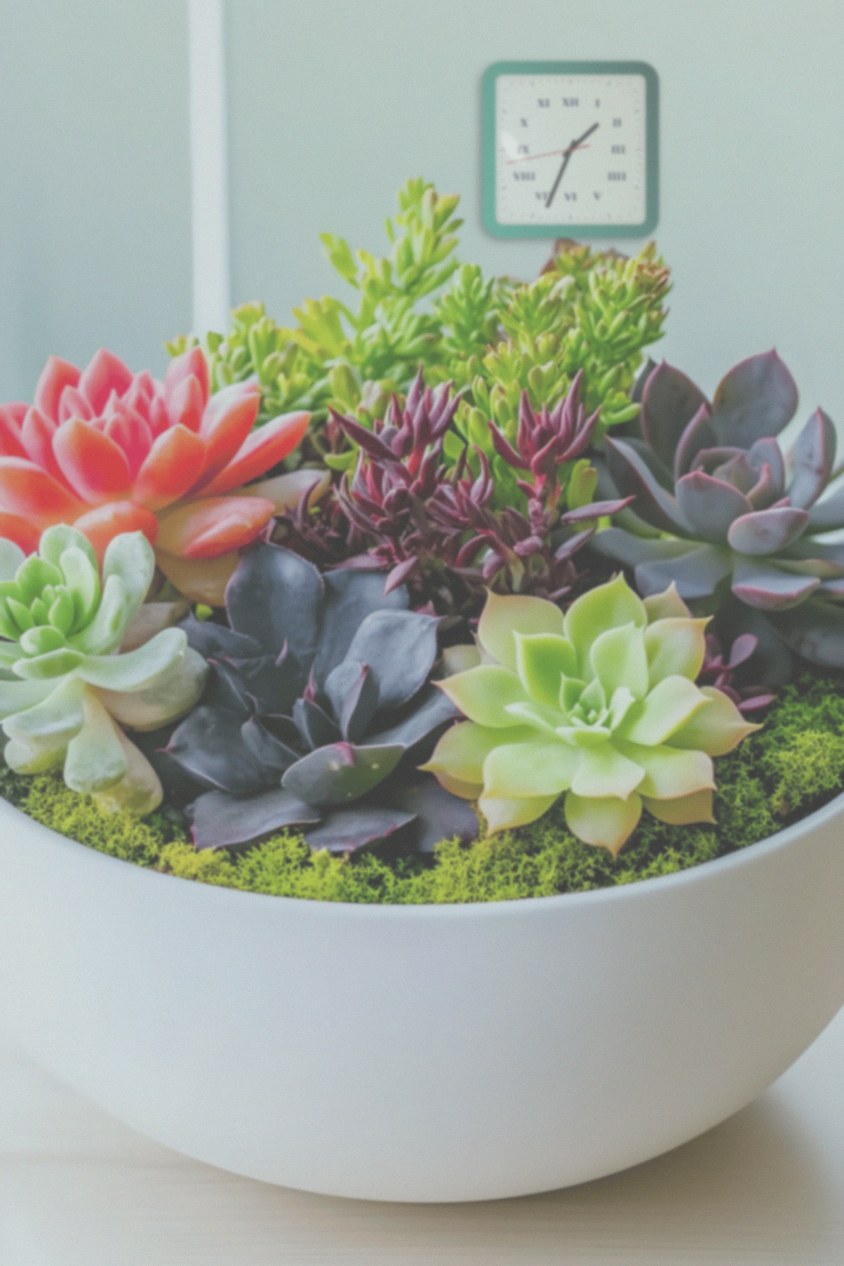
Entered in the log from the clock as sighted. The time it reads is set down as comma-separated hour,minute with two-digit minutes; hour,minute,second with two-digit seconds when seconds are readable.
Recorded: 1,33,43
